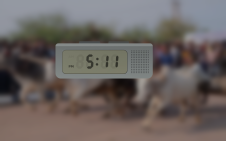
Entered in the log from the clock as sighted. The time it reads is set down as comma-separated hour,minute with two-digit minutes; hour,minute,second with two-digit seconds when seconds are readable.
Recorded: 5,11
